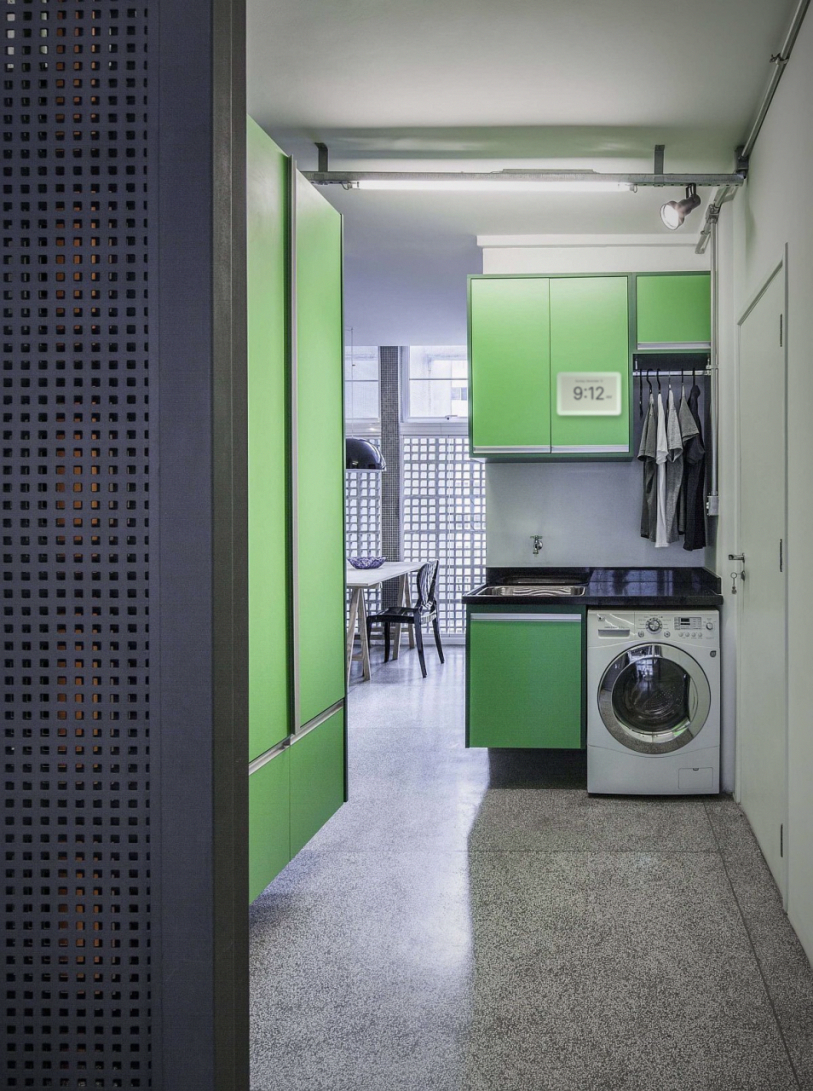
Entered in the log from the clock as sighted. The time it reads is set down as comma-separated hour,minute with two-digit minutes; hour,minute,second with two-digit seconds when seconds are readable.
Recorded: 9,12
